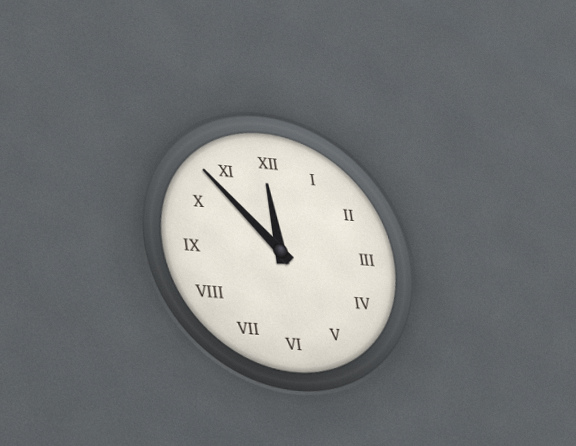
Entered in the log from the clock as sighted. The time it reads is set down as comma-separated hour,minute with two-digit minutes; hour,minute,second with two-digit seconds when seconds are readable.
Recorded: 11,53
